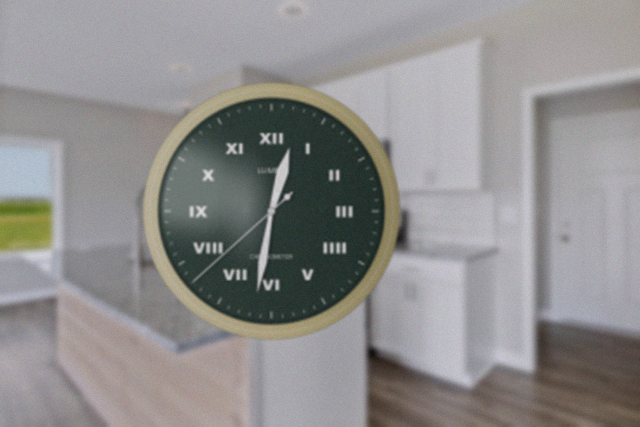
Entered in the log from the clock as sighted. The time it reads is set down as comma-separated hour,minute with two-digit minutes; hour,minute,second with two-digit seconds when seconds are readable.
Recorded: 12,31,38
